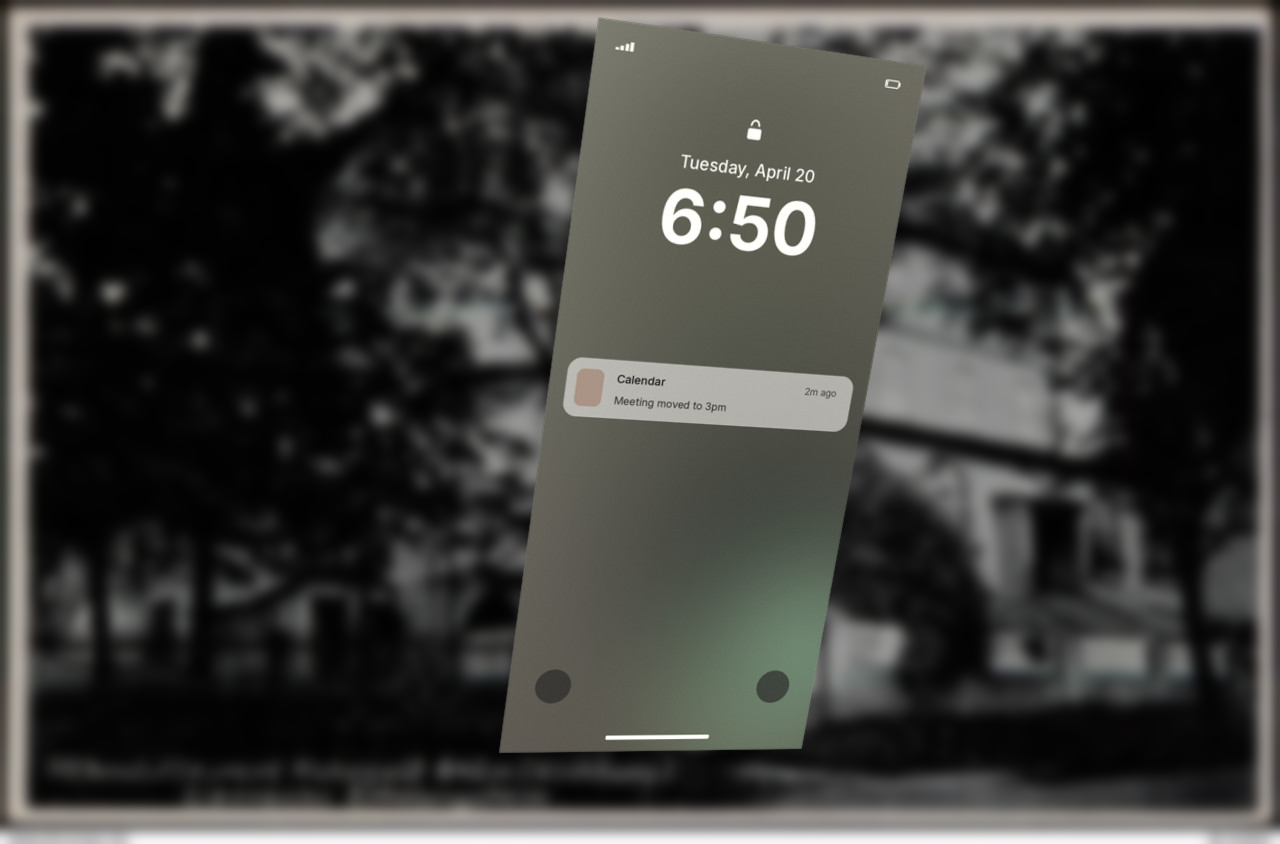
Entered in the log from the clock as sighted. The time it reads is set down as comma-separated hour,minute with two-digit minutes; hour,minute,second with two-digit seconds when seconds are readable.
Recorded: 6,50
